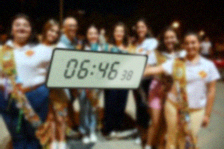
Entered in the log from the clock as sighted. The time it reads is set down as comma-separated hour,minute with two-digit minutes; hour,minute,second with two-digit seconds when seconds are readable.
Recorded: 6,46
